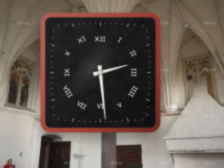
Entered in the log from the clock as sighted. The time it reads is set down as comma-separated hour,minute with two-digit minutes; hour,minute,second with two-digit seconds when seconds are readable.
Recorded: 2,29
